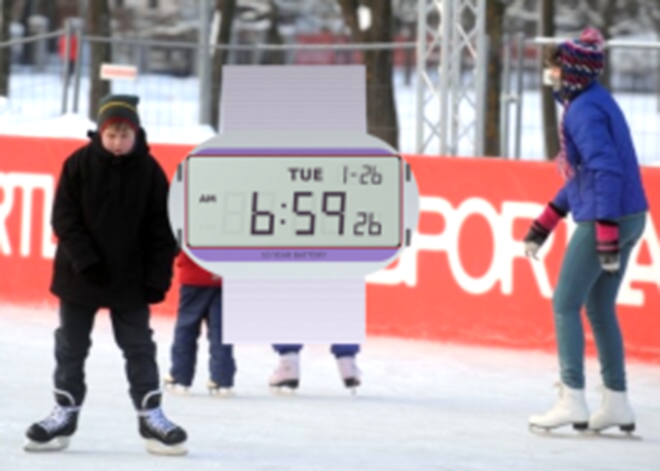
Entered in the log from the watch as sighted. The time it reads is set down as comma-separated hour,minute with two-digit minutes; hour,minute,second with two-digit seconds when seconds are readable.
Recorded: 6,59,26
